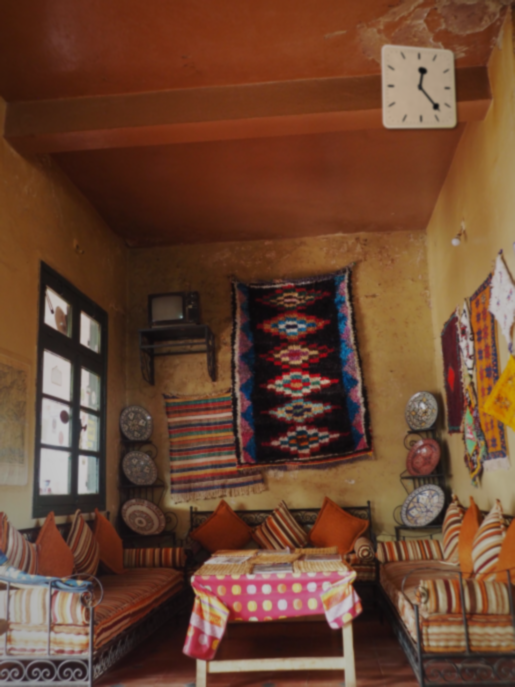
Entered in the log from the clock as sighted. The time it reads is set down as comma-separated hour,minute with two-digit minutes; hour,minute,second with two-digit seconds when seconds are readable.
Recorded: 12,23
